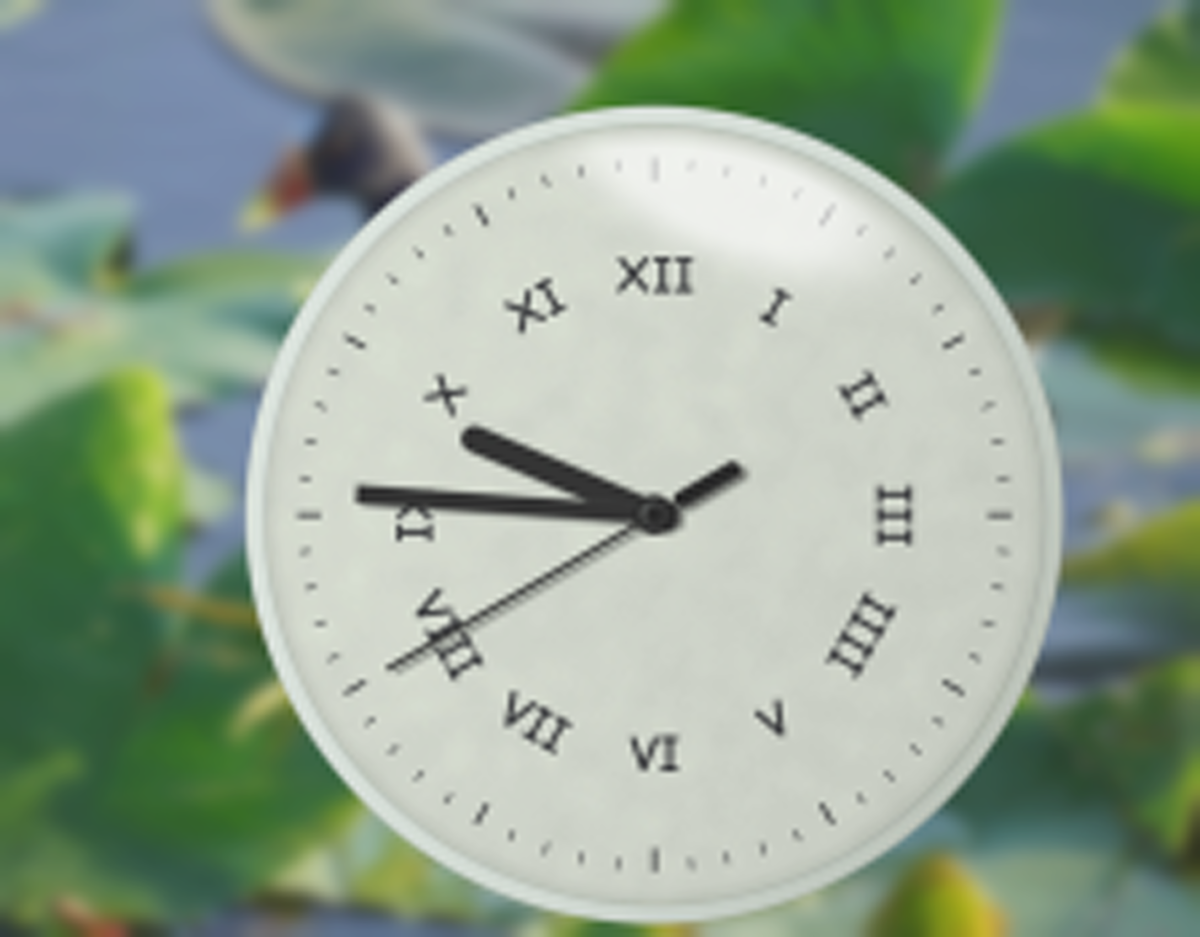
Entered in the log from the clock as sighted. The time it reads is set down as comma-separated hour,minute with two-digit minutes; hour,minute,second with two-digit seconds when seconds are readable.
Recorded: 9,45,40
